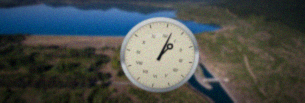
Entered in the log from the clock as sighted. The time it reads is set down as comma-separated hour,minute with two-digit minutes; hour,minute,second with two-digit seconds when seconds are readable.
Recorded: 1,02
